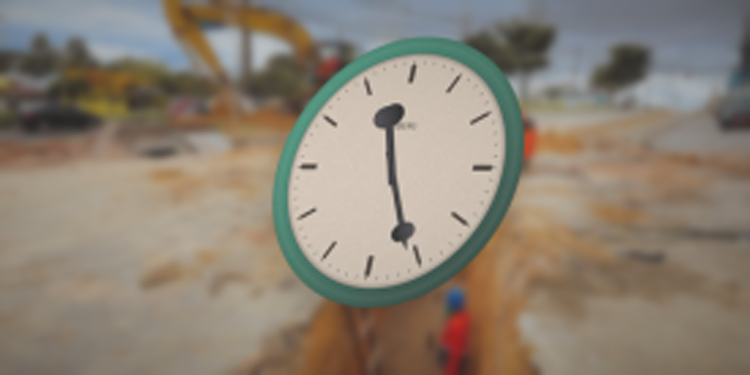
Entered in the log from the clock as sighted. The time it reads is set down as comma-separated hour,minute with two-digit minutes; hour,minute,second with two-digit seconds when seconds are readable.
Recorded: 11,26
